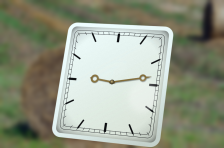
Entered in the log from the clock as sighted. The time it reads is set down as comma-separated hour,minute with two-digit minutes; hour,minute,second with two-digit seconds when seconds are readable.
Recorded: 9,13
